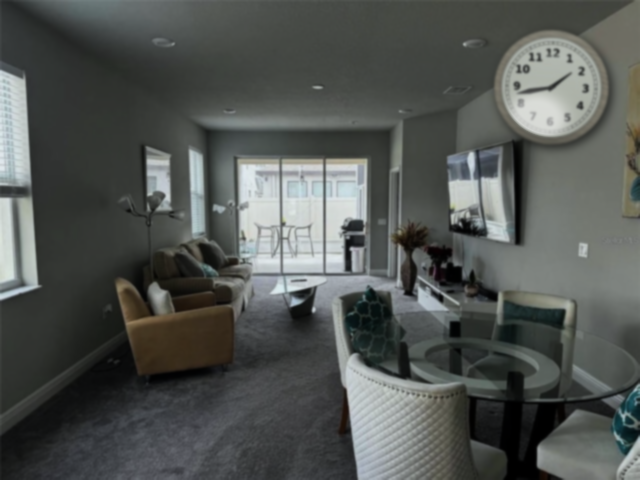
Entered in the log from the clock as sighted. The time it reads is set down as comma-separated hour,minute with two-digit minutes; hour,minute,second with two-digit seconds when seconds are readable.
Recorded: 1,43
